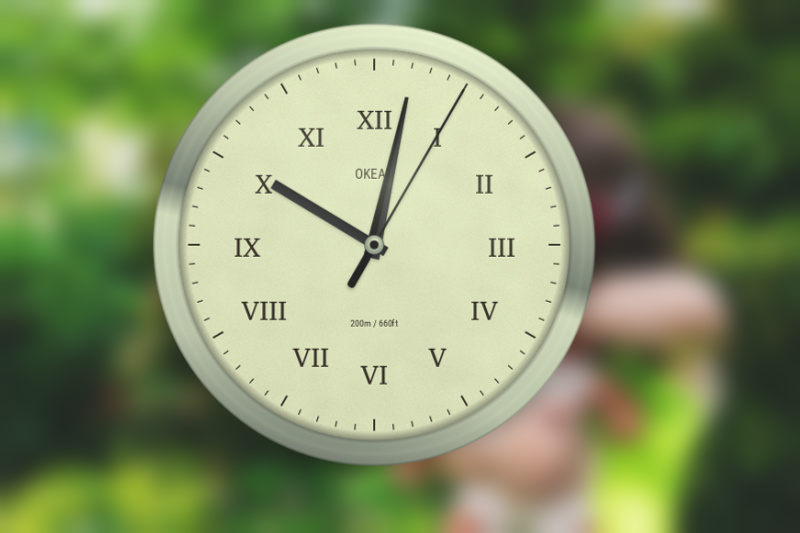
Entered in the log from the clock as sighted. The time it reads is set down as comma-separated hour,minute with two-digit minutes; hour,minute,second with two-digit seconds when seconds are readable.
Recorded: 10,02,05
